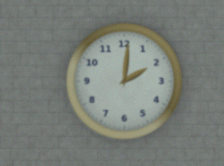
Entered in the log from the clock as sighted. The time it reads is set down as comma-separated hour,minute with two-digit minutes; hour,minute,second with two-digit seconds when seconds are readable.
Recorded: 2,01
